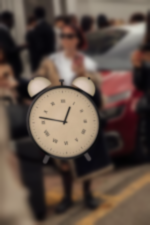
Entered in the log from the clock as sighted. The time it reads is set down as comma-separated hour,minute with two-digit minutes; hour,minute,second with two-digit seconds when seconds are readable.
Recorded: 12,47
